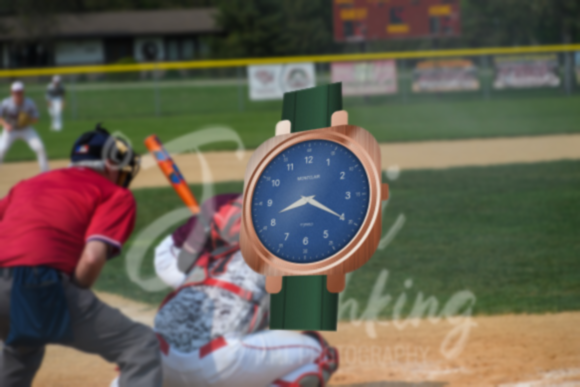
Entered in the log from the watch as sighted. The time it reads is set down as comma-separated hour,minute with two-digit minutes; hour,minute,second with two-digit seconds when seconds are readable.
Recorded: 8,20
